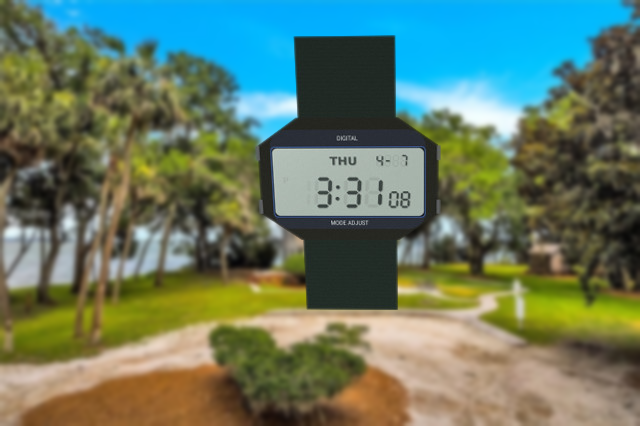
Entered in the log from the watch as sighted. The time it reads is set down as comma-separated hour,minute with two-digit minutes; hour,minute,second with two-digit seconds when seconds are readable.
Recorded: 3,31,08
